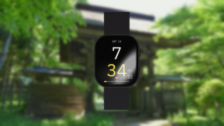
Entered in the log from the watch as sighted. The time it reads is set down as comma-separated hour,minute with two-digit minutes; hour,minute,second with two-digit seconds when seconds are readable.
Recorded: 7,34
